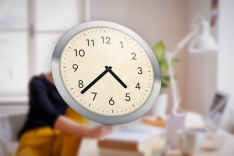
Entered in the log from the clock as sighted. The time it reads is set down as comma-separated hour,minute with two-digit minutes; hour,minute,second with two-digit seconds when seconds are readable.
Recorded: 4,38
